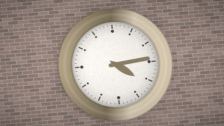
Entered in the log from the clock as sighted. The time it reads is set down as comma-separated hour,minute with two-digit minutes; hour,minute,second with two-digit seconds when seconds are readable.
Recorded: 4,14
